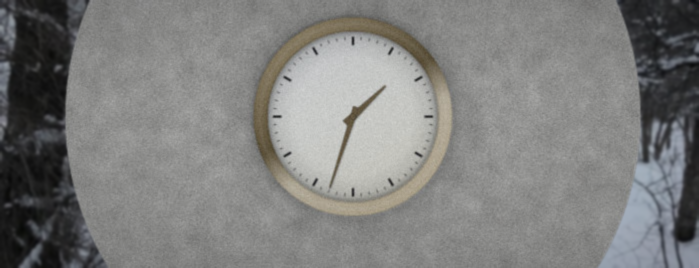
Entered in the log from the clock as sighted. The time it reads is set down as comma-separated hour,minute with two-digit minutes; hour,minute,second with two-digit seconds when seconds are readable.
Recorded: 1,33
